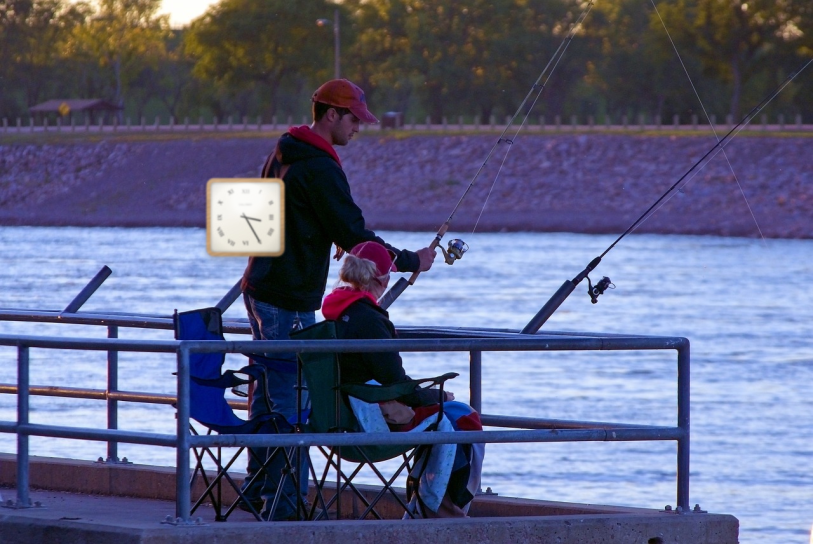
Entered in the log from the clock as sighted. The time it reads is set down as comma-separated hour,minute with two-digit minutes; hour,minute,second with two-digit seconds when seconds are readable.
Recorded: 3,25
